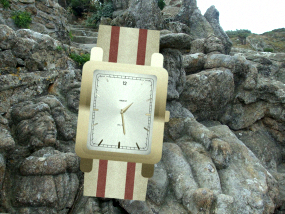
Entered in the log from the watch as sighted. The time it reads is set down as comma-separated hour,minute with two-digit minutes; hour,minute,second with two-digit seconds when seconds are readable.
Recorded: 1,28
